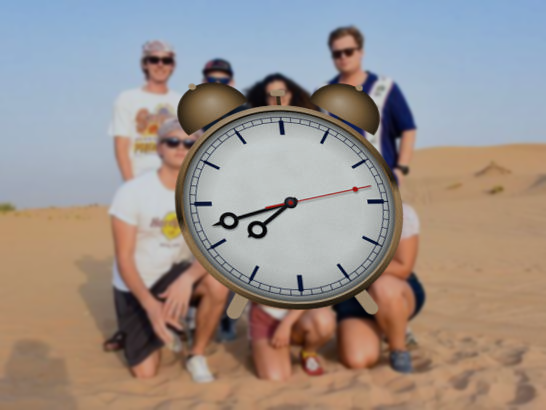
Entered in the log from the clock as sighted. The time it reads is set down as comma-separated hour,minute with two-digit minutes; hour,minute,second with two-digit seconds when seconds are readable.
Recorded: 7,42,13
